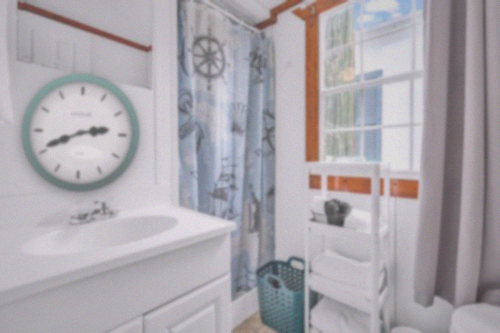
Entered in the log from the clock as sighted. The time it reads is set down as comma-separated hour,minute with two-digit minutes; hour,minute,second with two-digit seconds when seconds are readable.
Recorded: 2,41
